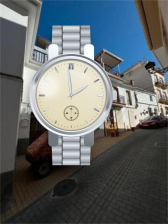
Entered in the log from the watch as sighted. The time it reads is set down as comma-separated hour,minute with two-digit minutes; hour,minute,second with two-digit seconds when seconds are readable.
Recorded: 1,59
